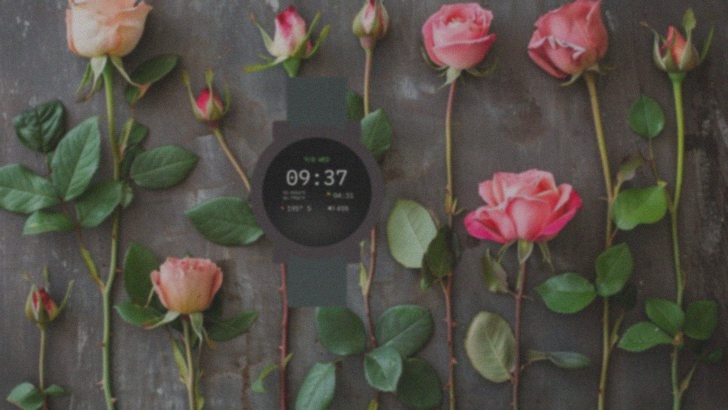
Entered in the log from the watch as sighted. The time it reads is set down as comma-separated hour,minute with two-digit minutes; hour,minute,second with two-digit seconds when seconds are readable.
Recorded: 9,37
